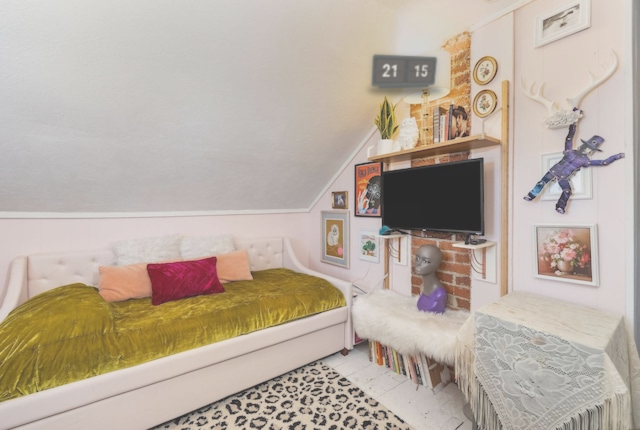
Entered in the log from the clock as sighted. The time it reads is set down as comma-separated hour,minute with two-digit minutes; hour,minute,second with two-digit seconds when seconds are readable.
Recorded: 21,15
